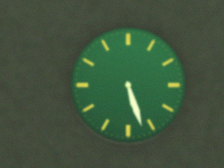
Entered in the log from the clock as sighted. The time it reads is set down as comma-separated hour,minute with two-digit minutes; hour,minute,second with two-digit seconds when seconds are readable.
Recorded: 5,27
